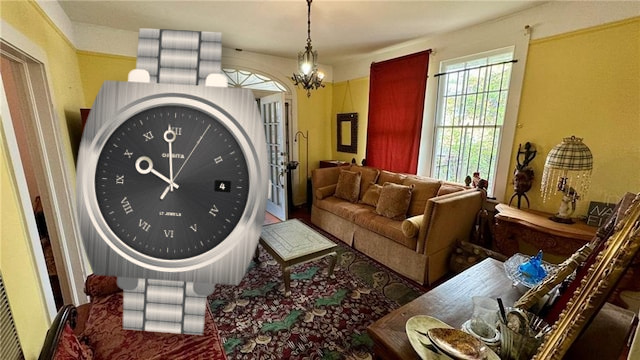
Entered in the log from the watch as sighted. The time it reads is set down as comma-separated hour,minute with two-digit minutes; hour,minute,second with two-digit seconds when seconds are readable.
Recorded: 9,59,05
